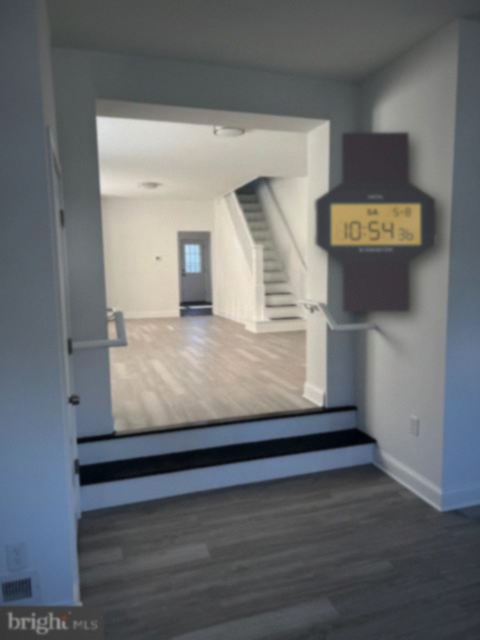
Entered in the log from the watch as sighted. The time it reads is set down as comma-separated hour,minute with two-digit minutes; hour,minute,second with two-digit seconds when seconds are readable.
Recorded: 10,54
